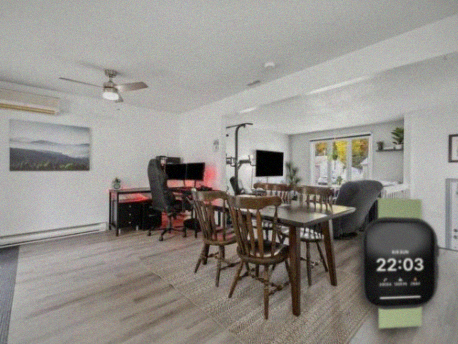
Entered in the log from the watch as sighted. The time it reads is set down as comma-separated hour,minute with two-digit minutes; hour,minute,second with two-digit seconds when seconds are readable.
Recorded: 22,03
